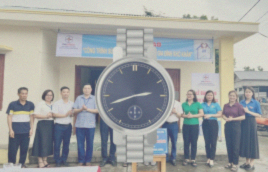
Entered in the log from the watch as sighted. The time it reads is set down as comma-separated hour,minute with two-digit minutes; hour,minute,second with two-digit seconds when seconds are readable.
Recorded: 2,42
